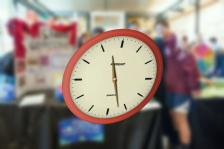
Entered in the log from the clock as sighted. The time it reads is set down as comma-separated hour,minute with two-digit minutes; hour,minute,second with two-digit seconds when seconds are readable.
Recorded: 11,27
